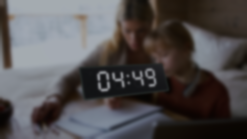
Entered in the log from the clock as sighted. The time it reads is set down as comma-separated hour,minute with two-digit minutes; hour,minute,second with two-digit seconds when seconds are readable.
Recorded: 4,49
